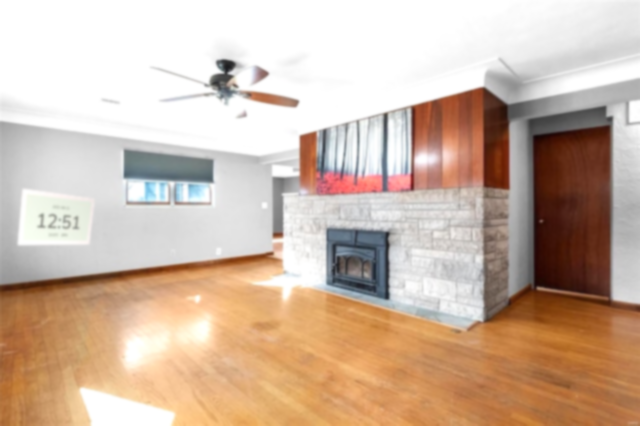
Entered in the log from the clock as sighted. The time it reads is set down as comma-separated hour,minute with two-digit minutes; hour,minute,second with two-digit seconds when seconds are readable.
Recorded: 12,51
